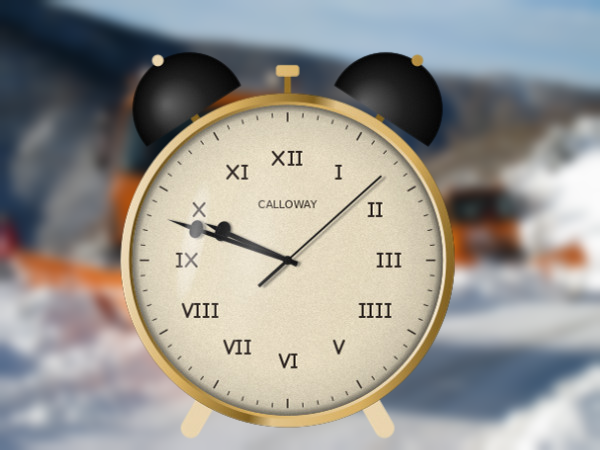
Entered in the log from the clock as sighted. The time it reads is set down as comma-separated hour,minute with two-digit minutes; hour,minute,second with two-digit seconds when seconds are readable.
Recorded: 9,48,08
